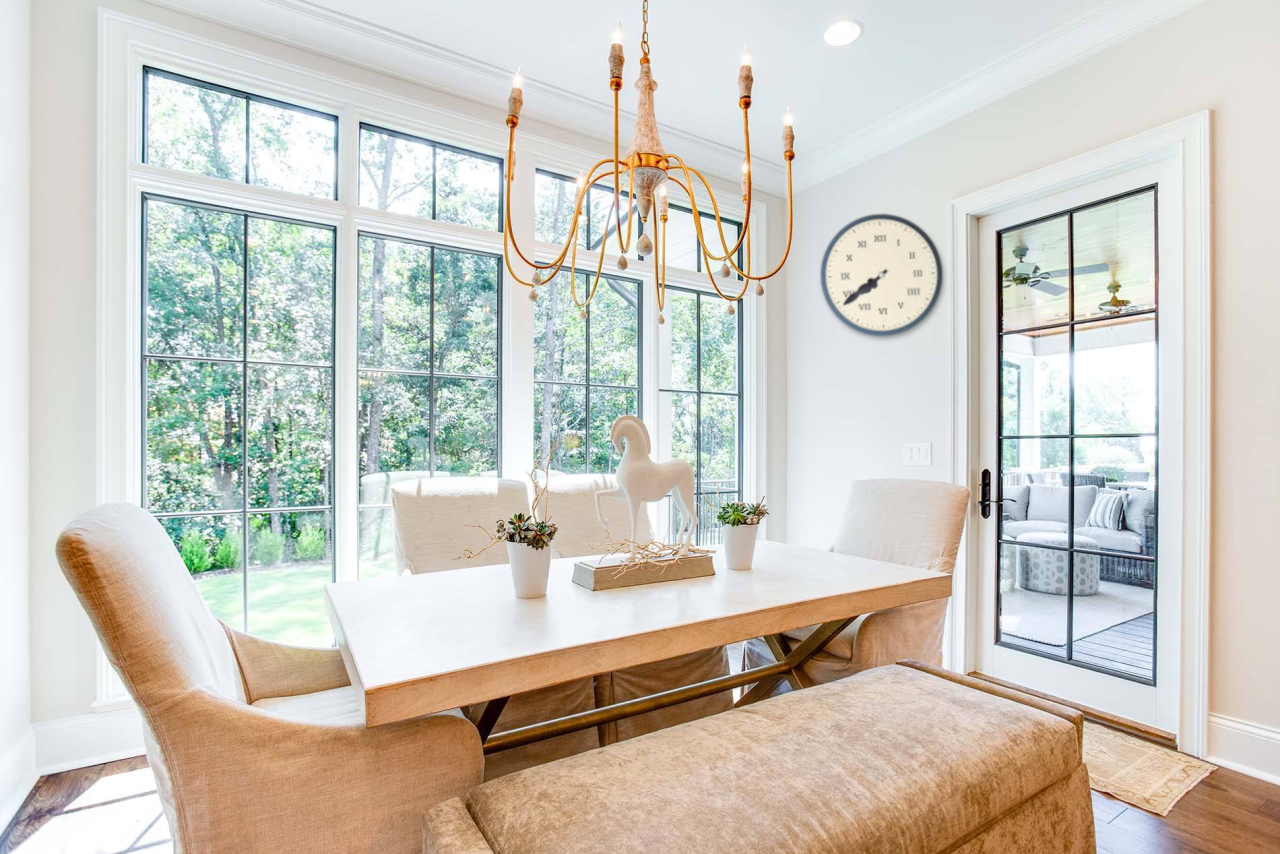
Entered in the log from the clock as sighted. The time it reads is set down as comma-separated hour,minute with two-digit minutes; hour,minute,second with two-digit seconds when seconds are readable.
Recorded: 7,39
